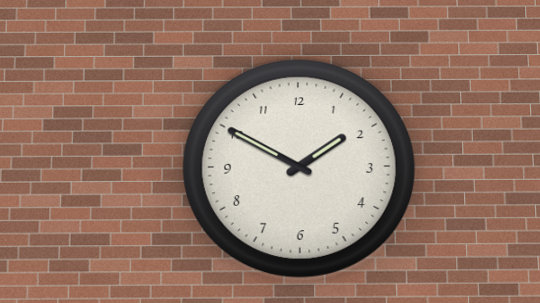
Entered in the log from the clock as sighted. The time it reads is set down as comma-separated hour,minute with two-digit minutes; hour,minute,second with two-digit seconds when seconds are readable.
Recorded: 1,50
